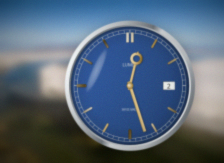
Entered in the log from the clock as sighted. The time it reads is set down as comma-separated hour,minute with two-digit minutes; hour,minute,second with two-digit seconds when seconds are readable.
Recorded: 12,27
